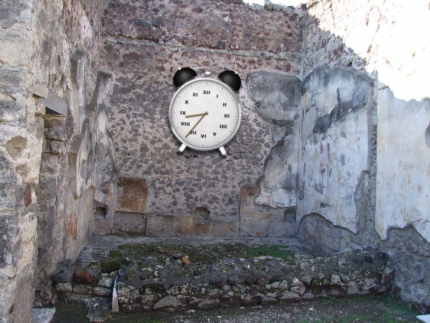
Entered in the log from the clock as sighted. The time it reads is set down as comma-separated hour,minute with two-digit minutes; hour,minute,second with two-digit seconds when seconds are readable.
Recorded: 8,36
